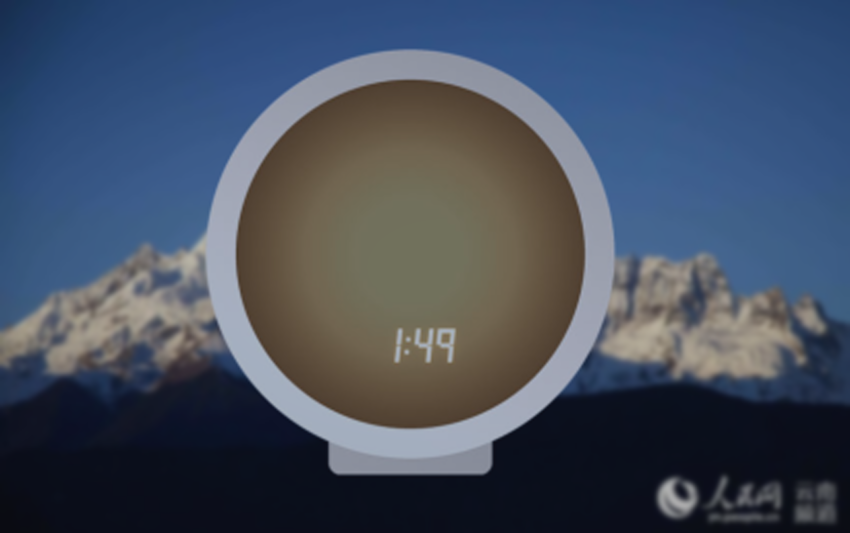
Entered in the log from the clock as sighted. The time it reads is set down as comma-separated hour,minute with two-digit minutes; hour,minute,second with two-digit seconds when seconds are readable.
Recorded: 1,49
